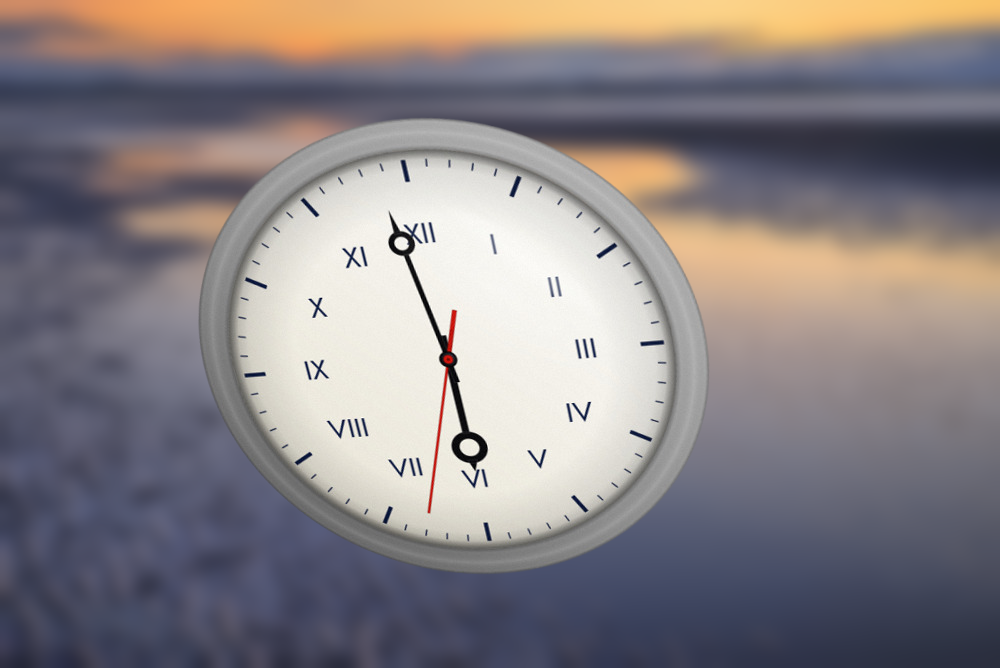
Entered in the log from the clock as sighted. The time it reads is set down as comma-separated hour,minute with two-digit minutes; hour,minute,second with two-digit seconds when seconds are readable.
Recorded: 5,58,33
